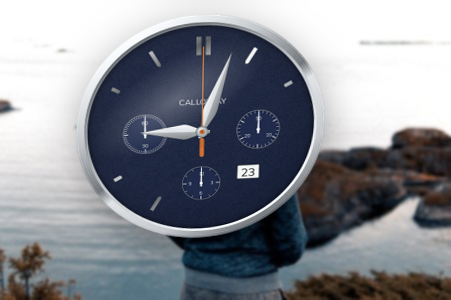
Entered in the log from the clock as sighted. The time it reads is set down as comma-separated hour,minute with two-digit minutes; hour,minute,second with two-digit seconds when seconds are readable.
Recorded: 9,03
